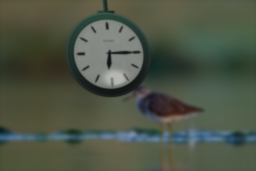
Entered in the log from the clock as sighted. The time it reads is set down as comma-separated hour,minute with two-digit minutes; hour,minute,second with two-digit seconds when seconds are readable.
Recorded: 6,15
